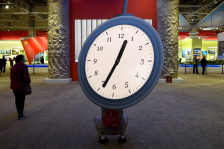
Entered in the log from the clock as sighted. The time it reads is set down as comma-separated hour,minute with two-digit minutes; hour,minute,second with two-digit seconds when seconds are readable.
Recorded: 12,34
